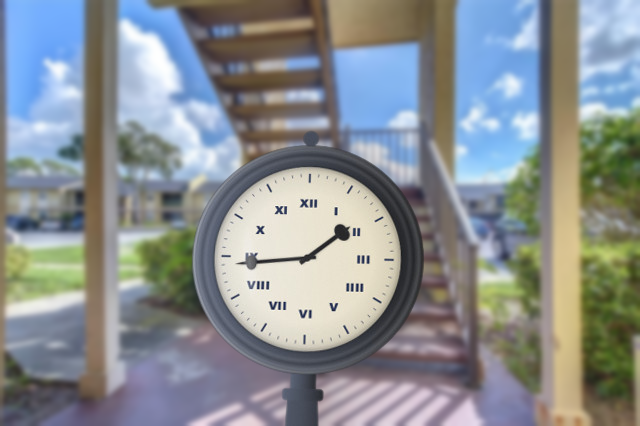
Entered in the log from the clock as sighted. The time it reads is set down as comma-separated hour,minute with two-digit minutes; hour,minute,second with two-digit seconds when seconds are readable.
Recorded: 1,44
